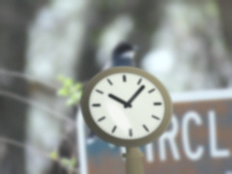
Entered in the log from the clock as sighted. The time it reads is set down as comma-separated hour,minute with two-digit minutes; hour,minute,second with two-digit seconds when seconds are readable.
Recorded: 10,07
